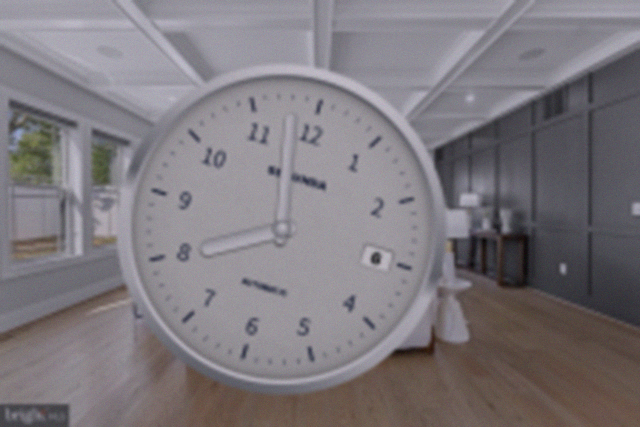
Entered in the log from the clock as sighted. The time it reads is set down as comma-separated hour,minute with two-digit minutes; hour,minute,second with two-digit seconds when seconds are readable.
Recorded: 7,58
